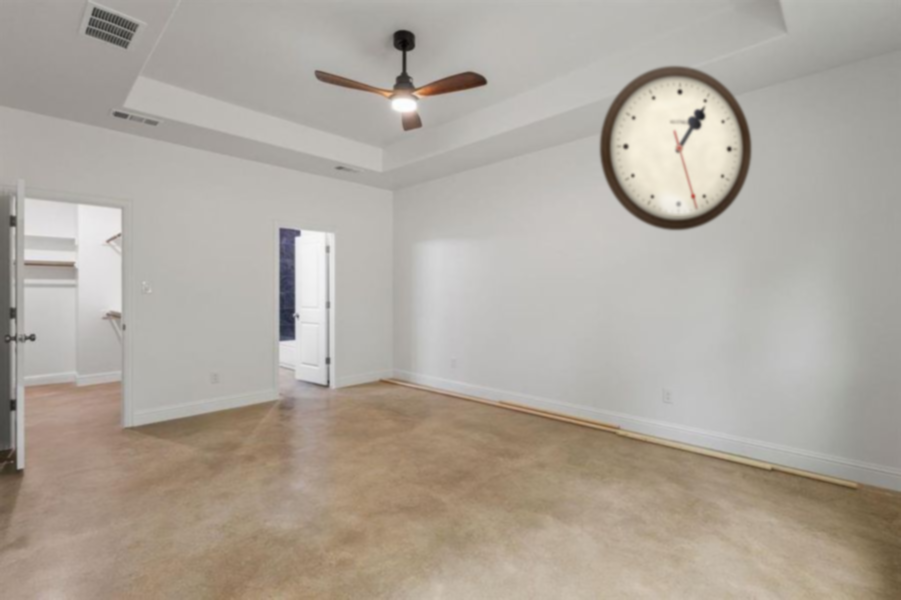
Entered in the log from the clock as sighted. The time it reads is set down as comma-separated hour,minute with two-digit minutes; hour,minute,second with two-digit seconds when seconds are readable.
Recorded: 1,05,27
